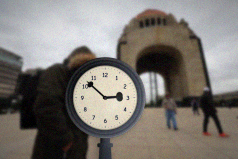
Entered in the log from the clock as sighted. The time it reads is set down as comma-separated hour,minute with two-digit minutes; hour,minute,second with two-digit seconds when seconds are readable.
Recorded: 2,52
